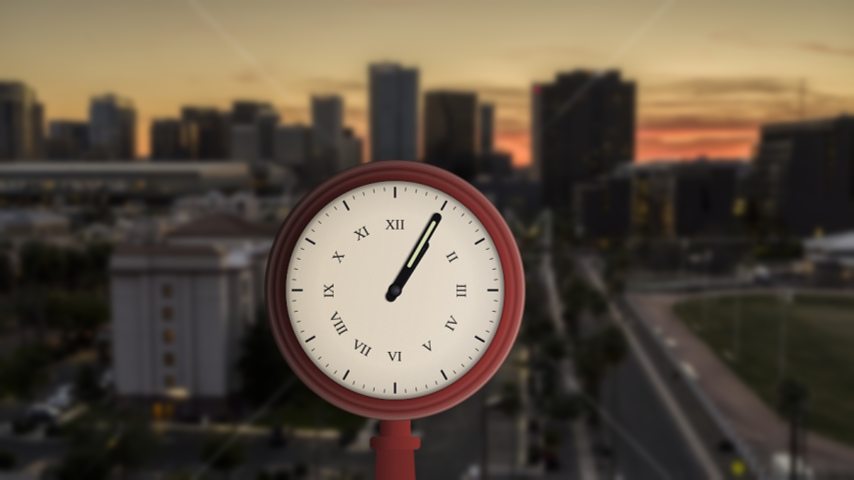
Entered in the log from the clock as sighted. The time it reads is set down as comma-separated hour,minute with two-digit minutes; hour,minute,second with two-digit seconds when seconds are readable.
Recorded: 1,05
